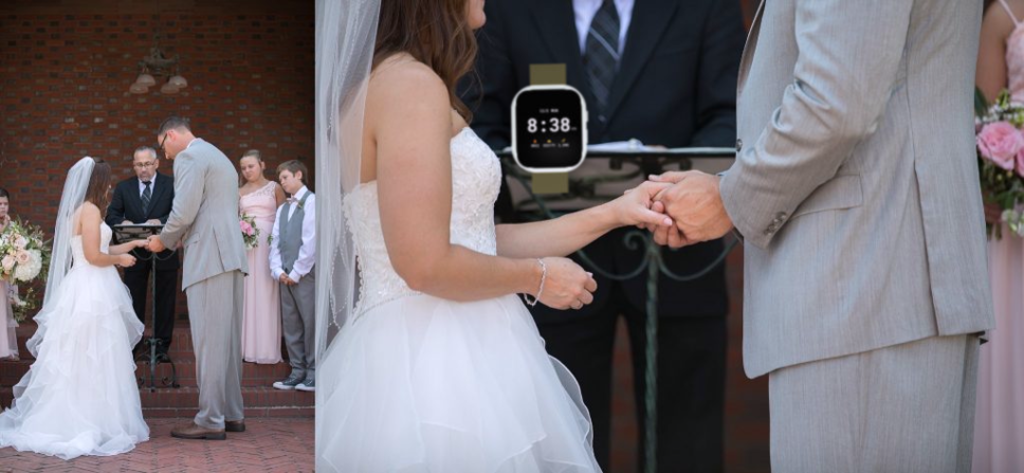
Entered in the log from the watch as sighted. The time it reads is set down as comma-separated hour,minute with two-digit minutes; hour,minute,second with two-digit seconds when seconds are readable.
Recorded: 8,38
